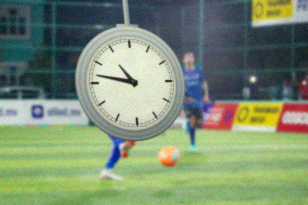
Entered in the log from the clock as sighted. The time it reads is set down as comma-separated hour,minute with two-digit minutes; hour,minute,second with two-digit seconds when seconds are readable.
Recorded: 10,47
